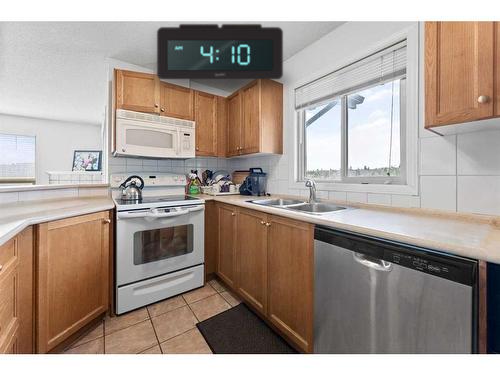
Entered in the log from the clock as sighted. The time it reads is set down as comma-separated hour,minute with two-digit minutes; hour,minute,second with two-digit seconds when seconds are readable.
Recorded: 4,10
